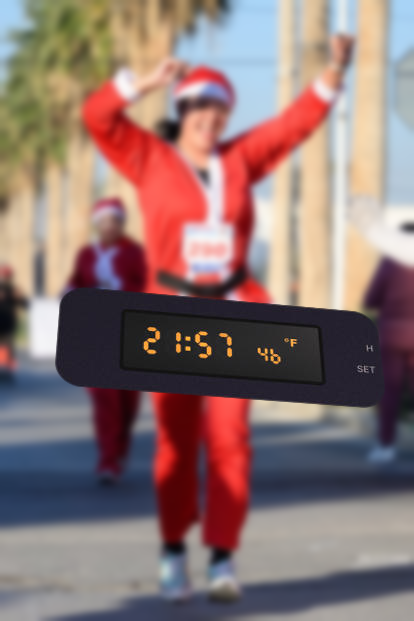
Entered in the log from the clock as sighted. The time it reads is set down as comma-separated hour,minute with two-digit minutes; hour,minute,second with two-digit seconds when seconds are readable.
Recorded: 21,57
